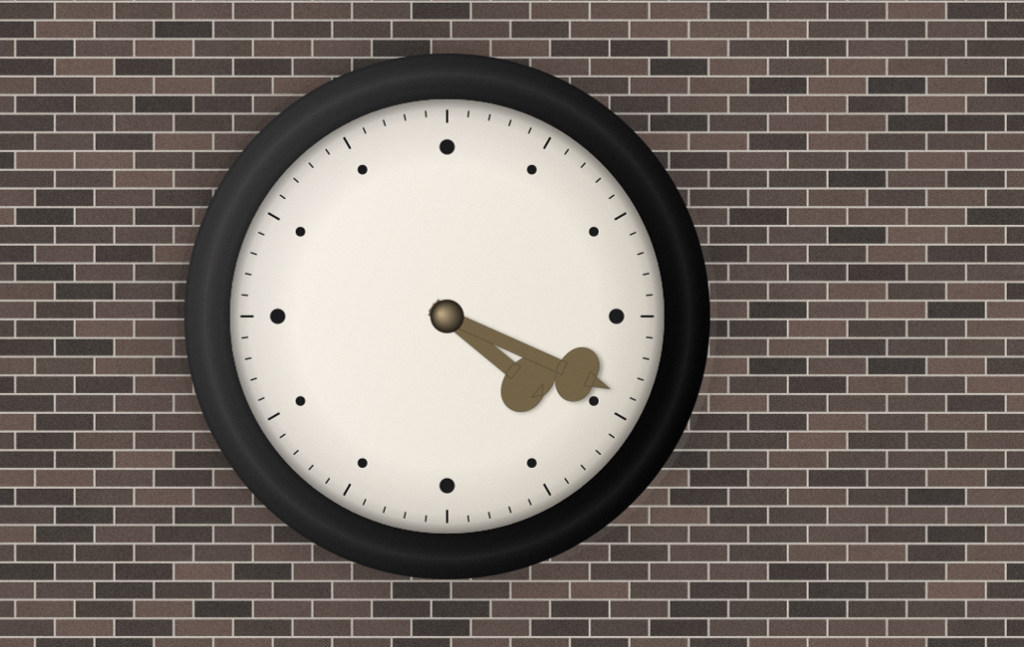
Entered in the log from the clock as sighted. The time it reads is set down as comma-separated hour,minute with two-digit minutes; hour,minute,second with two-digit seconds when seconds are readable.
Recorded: 4,19
